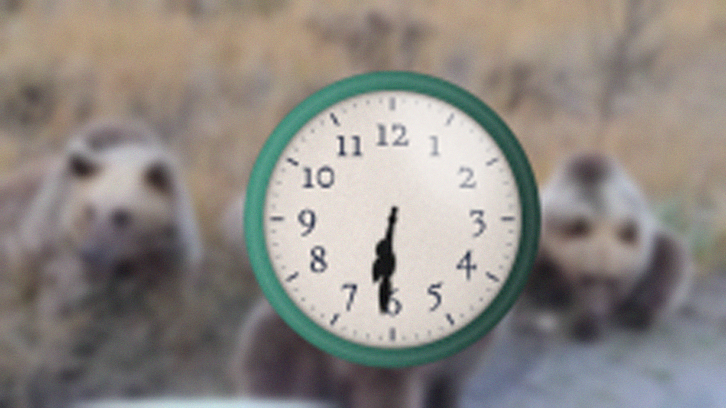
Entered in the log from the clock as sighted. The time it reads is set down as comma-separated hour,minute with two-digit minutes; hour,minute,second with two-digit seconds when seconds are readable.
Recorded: 6,31
